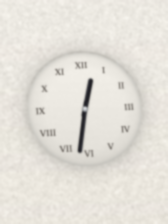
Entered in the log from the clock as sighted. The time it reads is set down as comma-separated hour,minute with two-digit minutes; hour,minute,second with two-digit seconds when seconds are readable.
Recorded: 12,32
